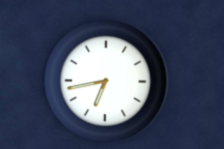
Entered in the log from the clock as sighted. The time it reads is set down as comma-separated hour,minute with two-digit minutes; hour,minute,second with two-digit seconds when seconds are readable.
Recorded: 6,43
